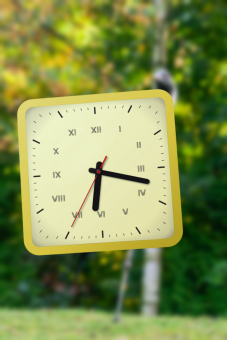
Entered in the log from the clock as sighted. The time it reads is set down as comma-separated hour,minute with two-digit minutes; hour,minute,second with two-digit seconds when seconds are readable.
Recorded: 6,17,35
